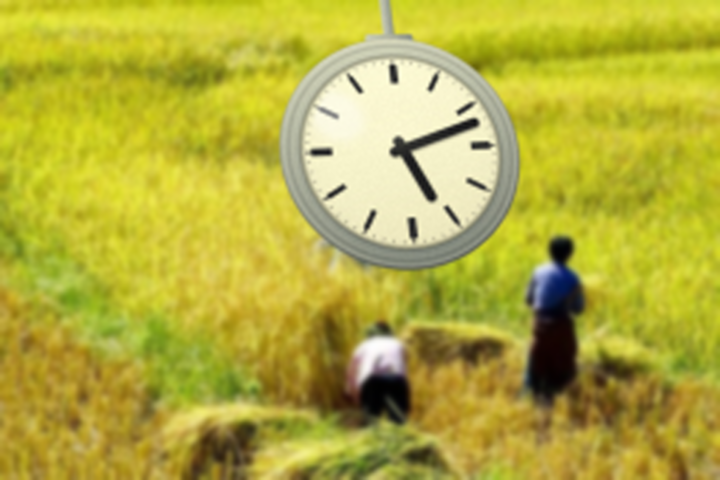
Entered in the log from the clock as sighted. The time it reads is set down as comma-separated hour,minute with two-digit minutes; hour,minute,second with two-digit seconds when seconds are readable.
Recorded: 5,12
